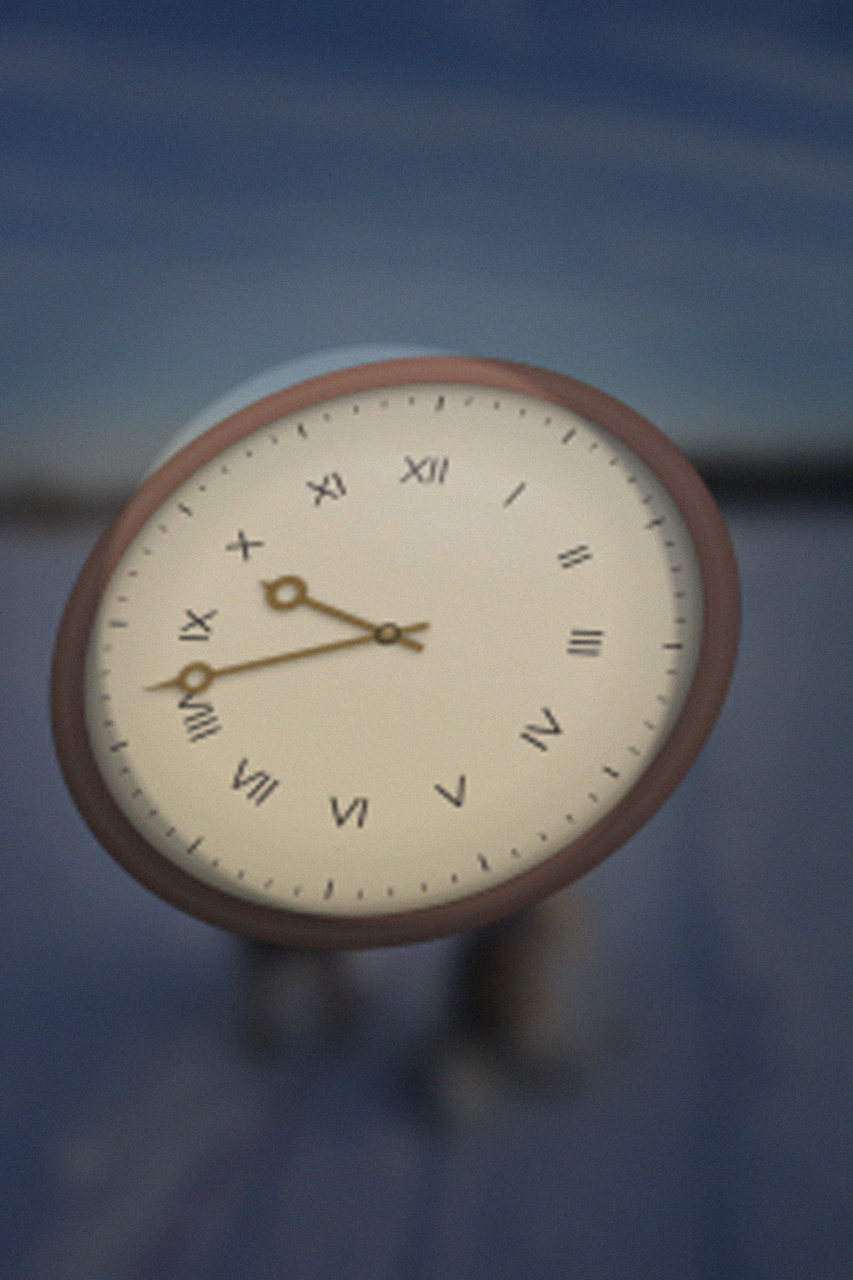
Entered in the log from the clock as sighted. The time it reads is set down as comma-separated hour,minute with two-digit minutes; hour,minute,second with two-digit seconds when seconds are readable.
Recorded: 9,42
